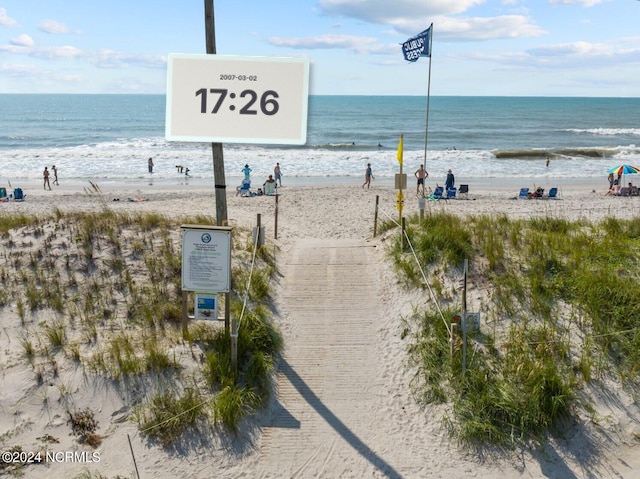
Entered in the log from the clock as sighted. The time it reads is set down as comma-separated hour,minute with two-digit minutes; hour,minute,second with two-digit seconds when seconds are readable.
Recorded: 17,26
